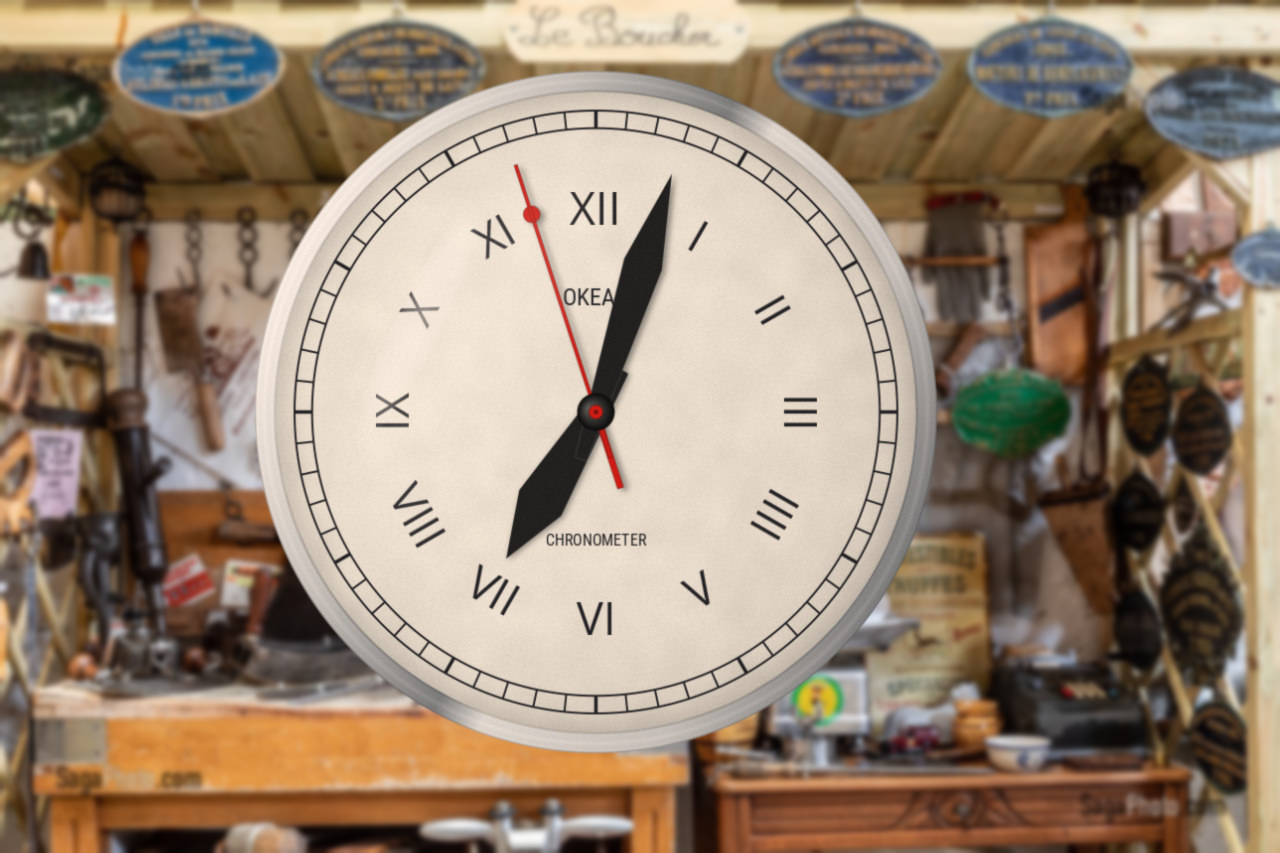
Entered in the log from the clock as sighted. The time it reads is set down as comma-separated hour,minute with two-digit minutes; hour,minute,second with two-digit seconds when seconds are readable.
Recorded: 7,02,57
